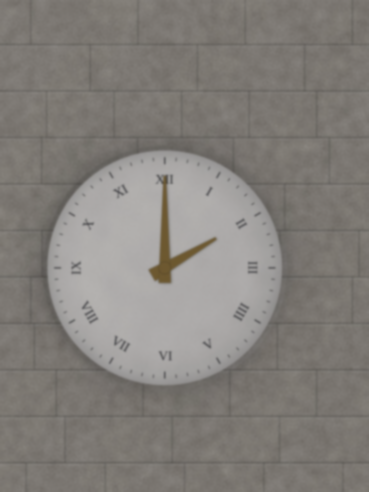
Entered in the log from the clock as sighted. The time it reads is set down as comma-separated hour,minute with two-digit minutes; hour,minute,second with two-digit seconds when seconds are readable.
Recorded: 2,00
